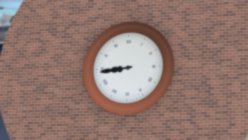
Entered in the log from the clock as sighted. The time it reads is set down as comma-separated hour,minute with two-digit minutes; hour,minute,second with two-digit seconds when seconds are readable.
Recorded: 8,44
